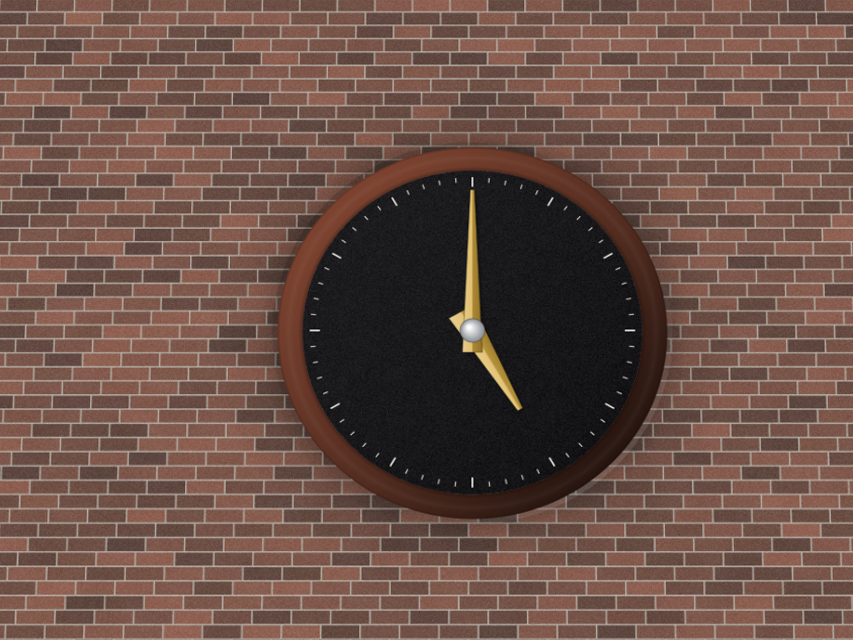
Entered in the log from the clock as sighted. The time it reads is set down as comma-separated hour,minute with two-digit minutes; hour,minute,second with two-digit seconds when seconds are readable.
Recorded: 5,00
